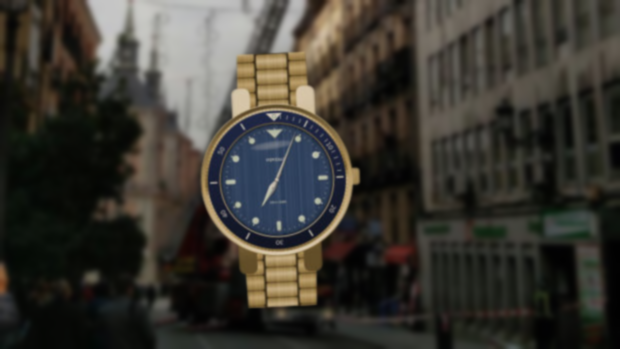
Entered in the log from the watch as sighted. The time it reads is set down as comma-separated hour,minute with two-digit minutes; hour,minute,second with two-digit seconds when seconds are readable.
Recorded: 7,04
